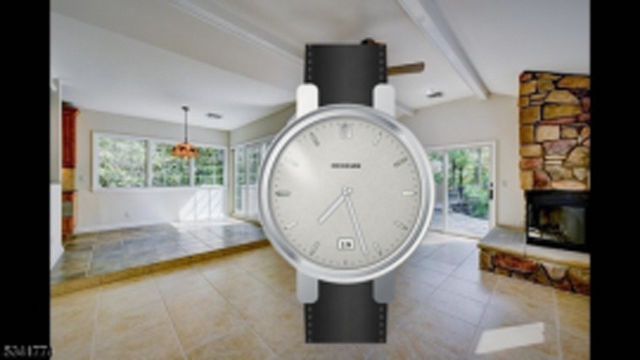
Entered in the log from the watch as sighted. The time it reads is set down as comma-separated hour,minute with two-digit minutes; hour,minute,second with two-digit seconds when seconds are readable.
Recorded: 7,27
